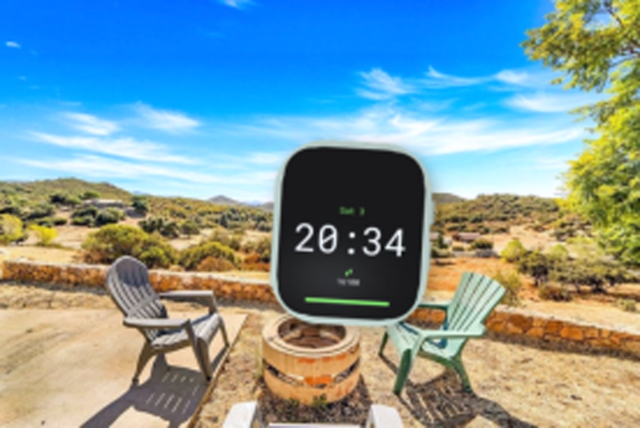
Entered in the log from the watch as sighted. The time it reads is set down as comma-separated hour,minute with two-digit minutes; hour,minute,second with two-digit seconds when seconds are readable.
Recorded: 20,34
